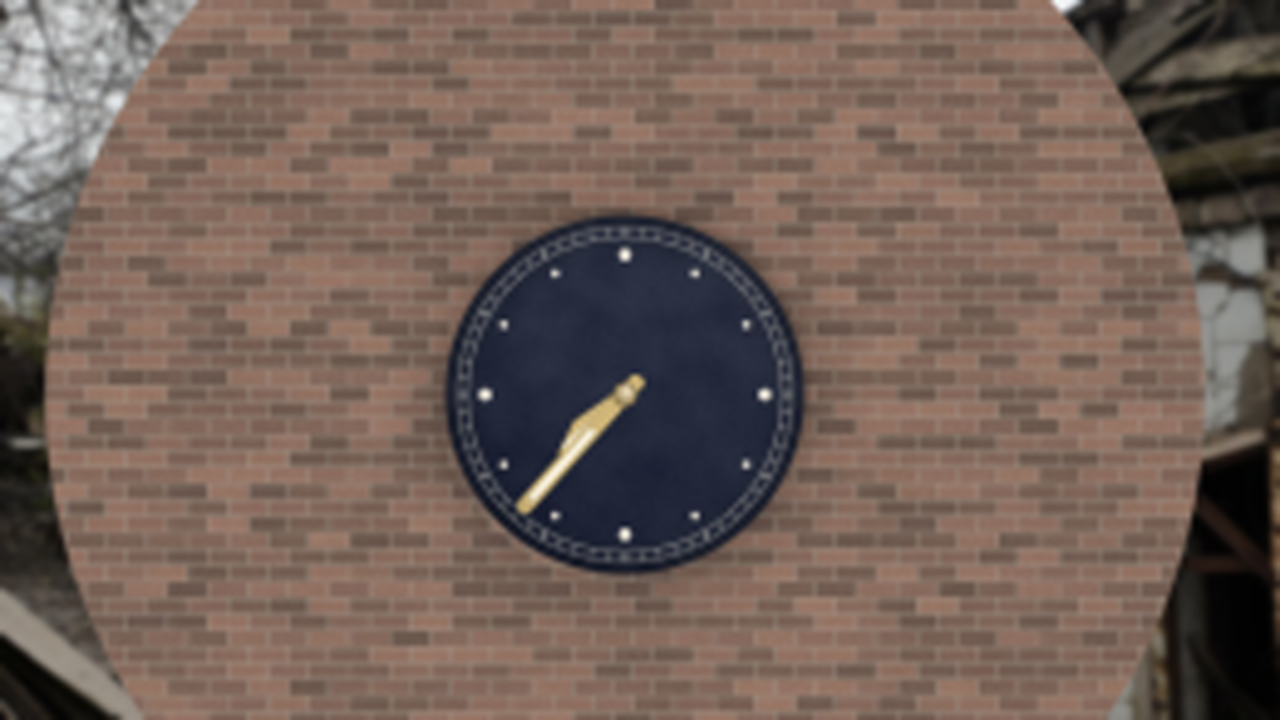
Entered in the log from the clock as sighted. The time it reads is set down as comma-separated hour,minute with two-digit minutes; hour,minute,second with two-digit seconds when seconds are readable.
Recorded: 7,37
